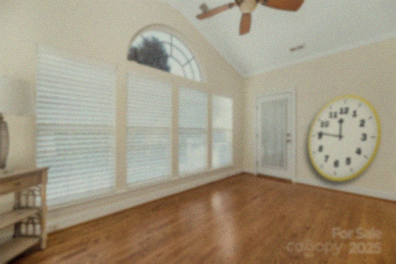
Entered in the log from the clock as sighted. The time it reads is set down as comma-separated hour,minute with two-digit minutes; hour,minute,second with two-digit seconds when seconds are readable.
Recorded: 11,46
